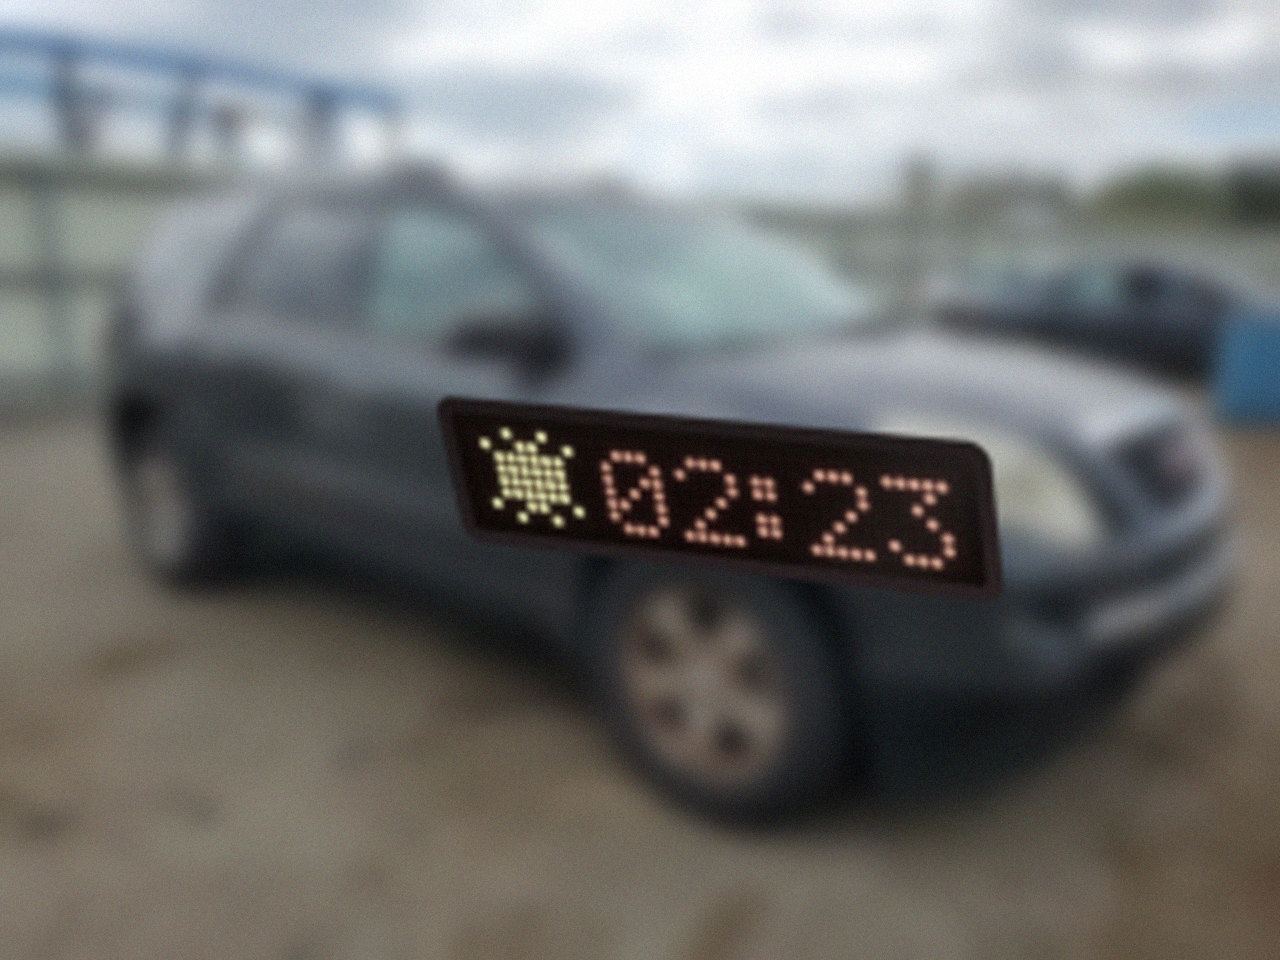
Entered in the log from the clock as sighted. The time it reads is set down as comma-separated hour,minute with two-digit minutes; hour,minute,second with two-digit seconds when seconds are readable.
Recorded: 2,23
